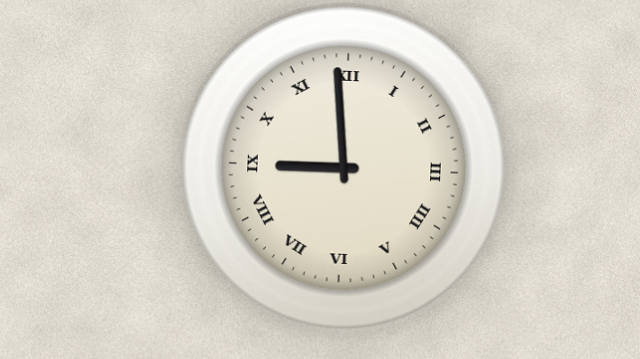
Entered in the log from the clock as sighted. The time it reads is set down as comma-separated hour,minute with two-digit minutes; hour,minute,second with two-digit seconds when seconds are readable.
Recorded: 8,59
